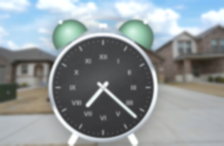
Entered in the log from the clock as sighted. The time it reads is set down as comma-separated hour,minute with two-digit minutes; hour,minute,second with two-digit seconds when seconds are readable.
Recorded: 7,22
